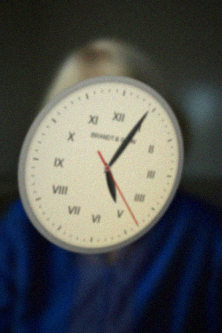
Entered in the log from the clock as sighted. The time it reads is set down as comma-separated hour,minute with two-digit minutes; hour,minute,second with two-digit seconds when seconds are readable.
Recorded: 5,04,23
